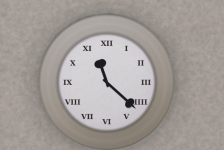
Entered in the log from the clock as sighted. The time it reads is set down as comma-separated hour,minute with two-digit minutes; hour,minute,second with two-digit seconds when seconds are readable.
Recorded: 11,22
